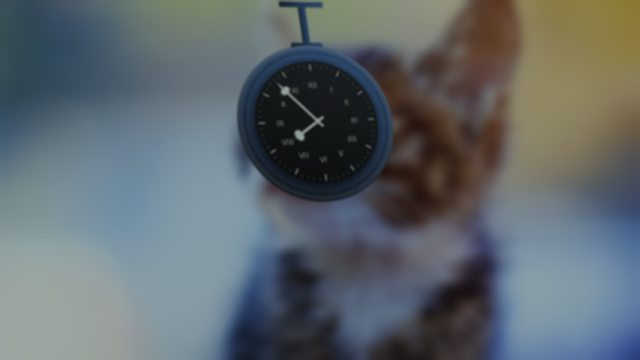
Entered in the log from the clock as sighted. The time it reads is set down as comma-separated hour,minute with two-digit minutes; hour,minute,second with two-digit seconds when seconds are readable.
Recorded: 7,53
